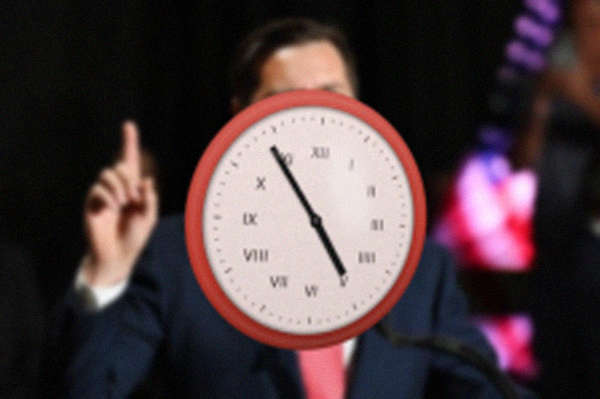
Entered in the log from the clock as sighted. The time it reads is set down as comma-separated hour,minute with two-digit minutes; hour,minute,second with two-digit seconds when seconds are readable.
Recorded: 4,54
